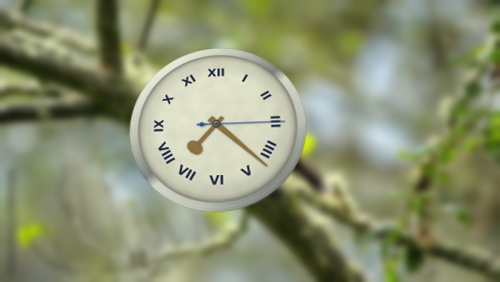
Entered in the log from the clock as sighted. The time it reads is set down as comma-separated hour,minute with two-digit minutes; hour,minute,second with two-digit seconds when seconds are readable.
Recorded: 7,22,15
